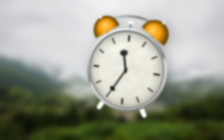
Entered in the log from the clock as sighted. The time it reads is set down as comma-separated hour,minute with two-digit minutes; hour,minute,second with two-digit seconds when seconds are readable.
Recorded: 11,35
